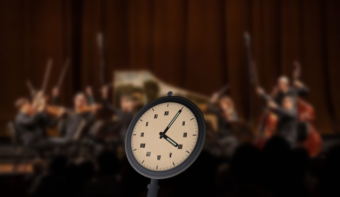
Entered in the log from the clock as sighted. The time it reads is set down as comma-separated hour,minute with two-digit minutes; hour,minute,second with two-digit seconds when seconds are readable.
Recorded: 4,05
